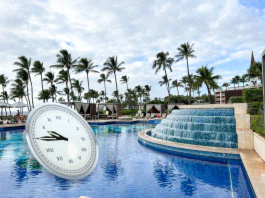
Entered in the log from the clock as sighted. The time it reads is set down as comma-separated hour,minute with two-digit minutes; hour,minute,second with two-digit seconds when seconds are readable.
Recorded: 9,45
